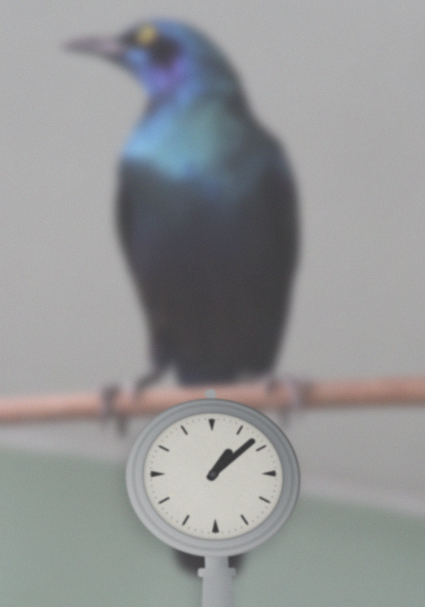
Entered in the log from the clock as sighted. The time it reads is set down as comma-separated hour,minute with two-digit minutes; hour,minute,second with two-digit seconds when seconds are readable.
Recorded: 1,08
